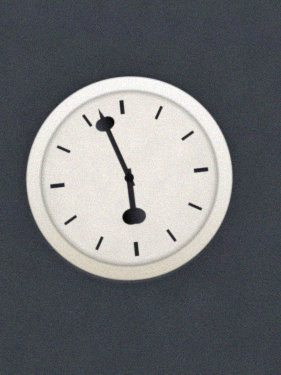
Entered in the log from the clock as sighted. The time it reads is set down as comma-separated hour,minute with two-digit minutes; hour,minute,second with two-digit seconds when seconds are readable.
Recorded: 5,57
